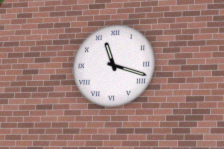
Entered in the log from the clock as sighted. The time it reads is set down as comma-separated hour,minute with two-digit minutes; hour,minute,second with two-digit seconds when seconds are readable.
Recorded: 11,18
